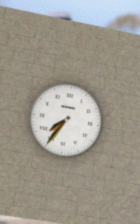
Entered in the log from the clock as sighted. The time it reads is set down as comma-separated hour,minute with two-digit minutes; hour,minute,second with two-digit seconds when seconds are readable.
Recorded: 7,35
